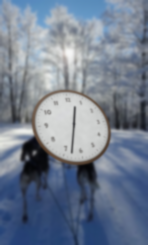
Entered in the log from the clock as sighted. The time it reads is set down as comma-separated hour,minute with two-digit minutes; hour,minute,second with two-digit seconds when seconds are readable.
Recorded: 12,33
